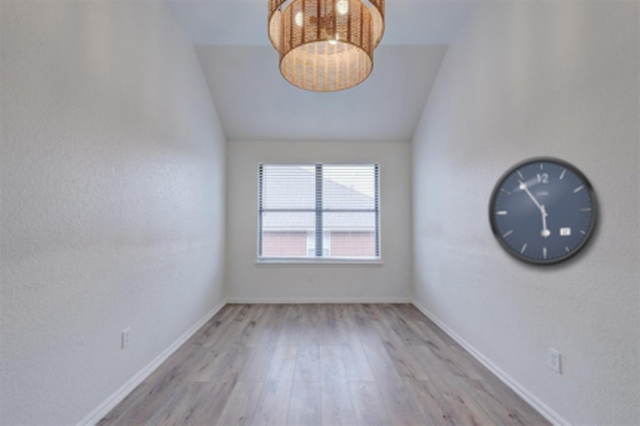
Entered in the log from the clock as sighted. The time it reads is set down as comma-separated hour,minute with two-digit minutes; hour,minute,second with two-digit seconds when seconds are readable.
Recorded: 5,54
